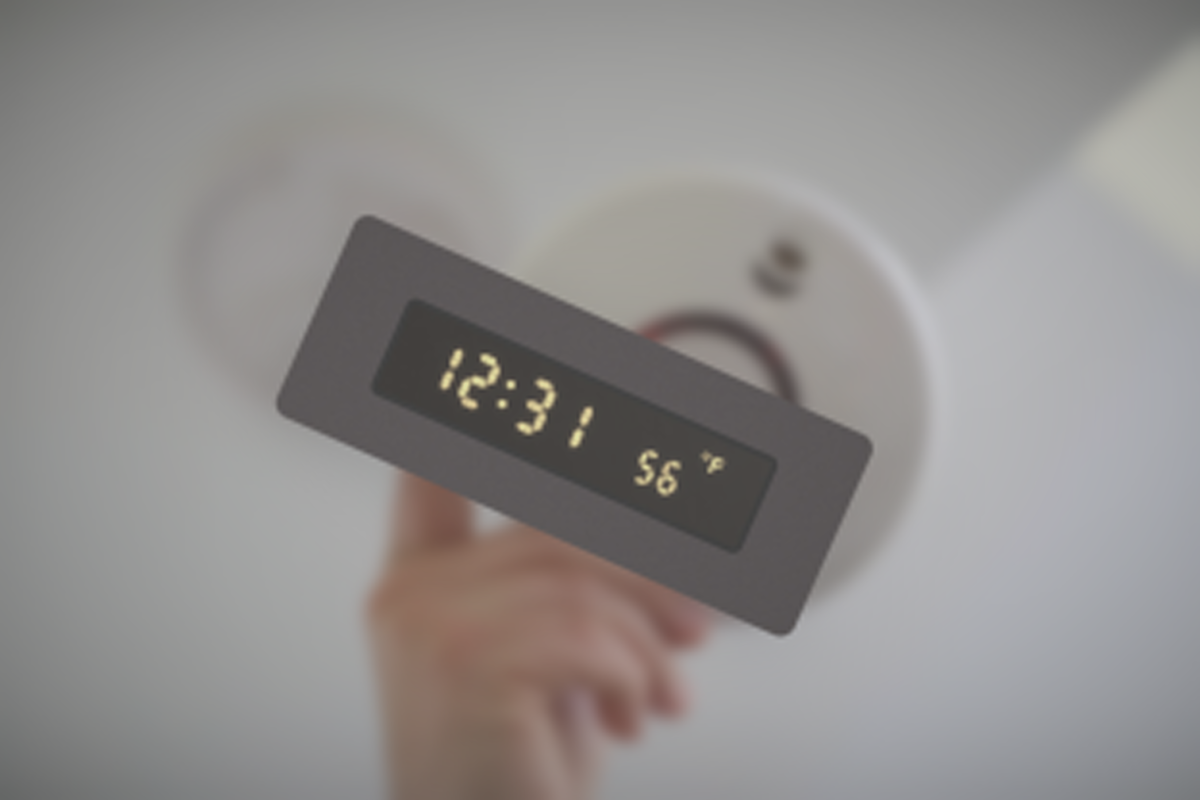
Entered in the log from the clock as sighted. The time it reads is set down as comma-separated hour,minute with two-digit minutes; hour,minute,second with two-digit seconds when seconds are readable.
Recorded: 12,31
